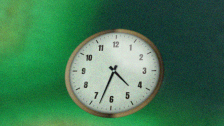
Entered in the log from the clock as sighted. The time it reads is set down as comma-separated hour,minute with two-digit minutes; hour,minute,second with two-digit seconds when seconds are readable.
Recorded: 4,33
